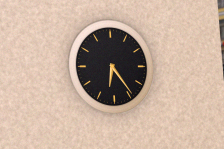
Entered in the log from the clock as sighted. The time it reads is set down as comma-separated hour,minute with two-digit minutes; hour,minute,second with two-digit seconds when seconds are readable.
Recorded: 6,24
